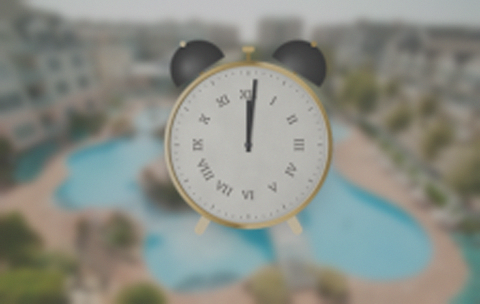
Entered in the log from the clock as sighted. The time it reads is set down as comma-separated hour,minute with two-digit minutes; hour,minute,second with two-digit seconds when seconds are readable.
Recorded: 12,01
